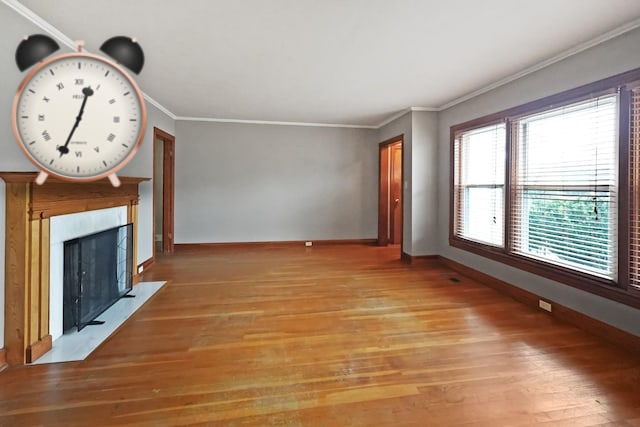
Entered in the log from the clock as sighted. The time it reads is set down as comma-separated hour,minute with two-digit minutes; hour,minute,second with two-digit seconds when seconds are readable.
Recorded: 12,34
